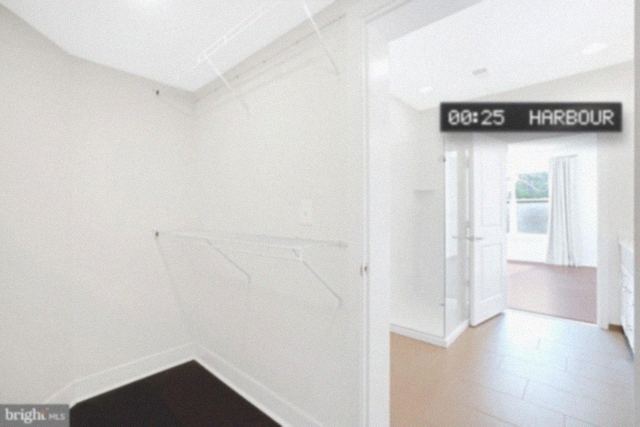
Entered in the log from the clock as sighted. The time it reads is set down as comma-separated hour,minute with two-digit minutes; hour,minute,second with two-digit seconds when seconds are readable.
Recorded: 0,25
